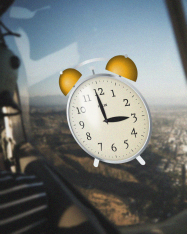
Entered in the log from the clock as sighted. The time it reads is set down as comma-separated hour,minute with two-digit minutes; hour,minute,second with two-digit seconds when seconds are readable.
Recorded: 2,59
